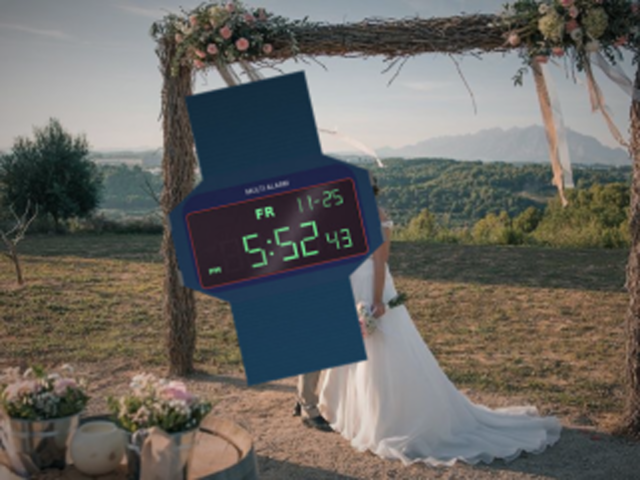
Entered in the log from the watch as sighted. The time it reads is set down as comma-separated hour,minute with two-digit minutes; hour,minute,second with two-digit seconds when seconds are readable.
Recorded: 5,52,43
